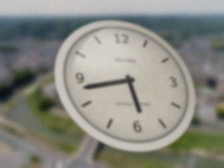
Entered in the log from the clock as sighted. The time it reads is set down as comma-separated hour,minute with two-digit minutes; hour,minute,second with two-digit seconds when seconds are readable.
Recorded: 5,43
